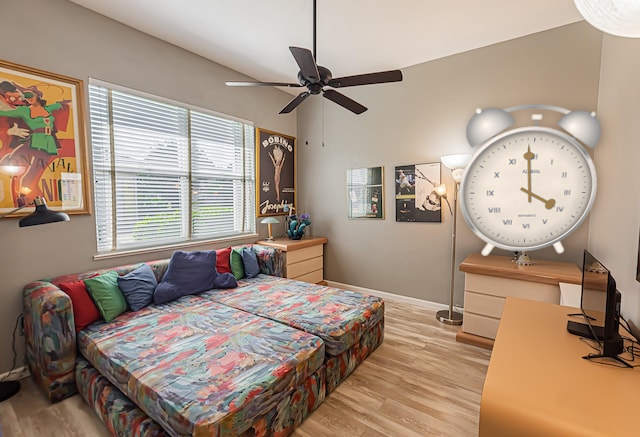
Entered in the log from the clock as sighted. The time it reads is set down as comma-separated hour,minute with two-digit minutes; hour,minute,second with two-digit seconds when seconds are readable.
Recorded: 3,59
